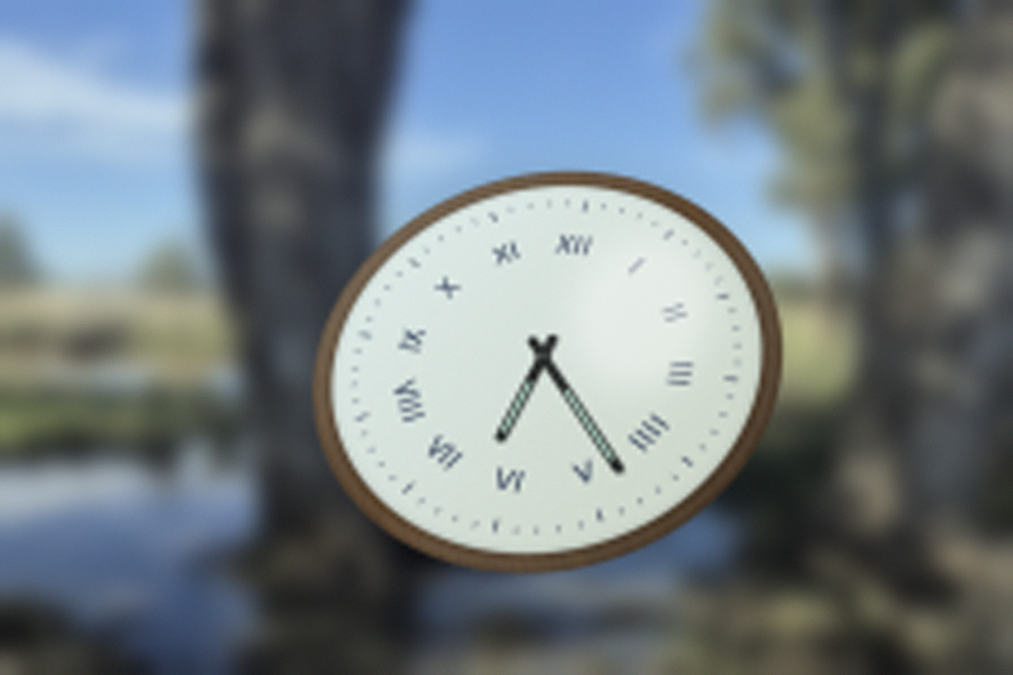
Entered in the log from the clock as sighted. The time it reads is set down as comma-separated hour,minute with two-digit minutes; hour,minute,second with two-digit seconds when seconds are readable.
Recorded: 6,23
